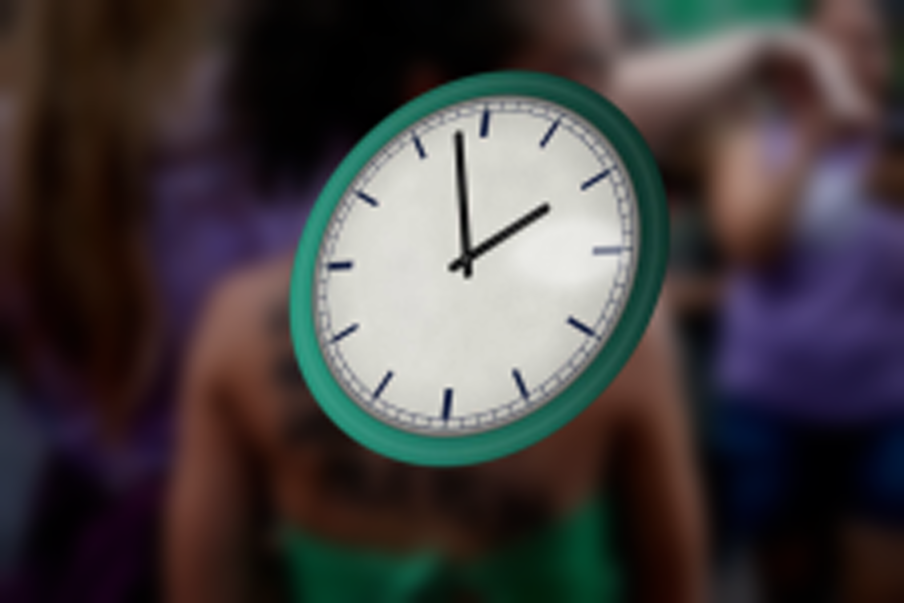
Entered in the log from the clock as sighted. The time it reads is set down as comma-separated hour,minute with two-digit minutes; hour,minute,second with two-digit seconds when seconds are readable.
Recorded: 1,58
